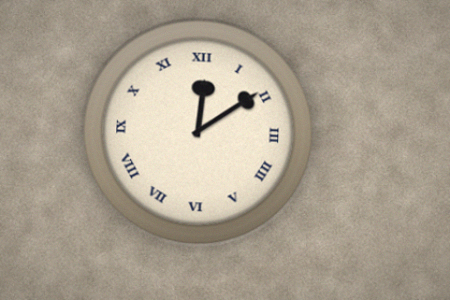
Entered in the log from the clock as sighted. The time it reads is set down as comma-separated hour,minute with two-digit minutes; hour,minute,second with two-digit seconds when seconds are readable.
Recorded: 12,09
